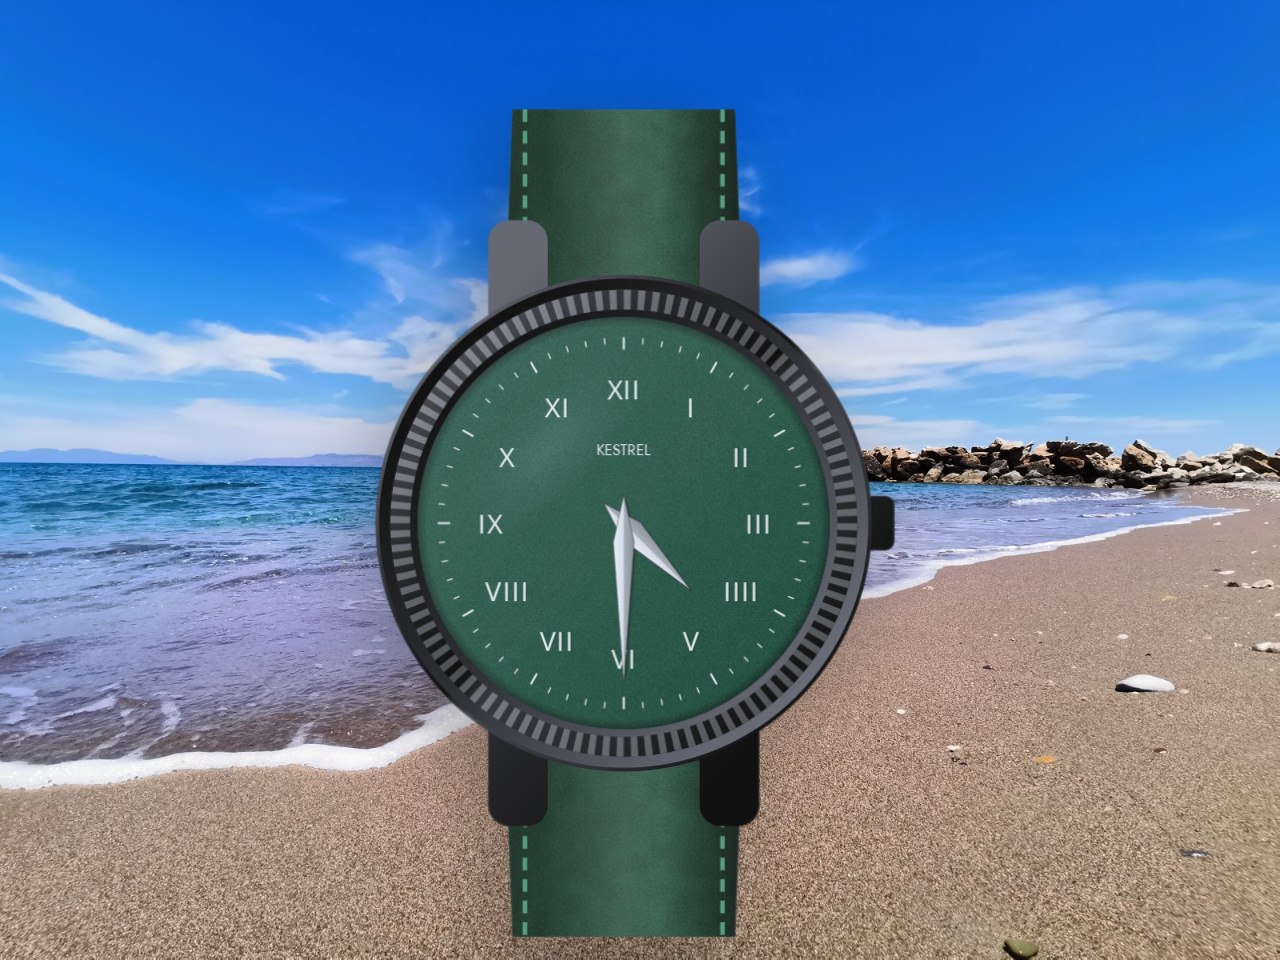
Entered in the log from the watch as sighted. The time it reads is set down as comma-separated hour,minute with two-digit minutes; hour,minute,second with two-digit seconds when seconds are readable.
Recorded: 4,30
